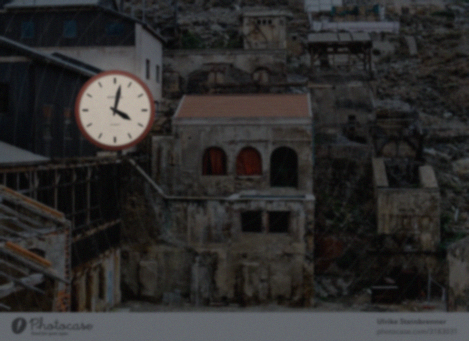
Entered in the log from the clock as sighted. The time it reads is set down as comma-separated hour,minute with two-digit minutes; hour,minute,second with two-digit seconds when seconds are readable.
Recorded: 4,02
